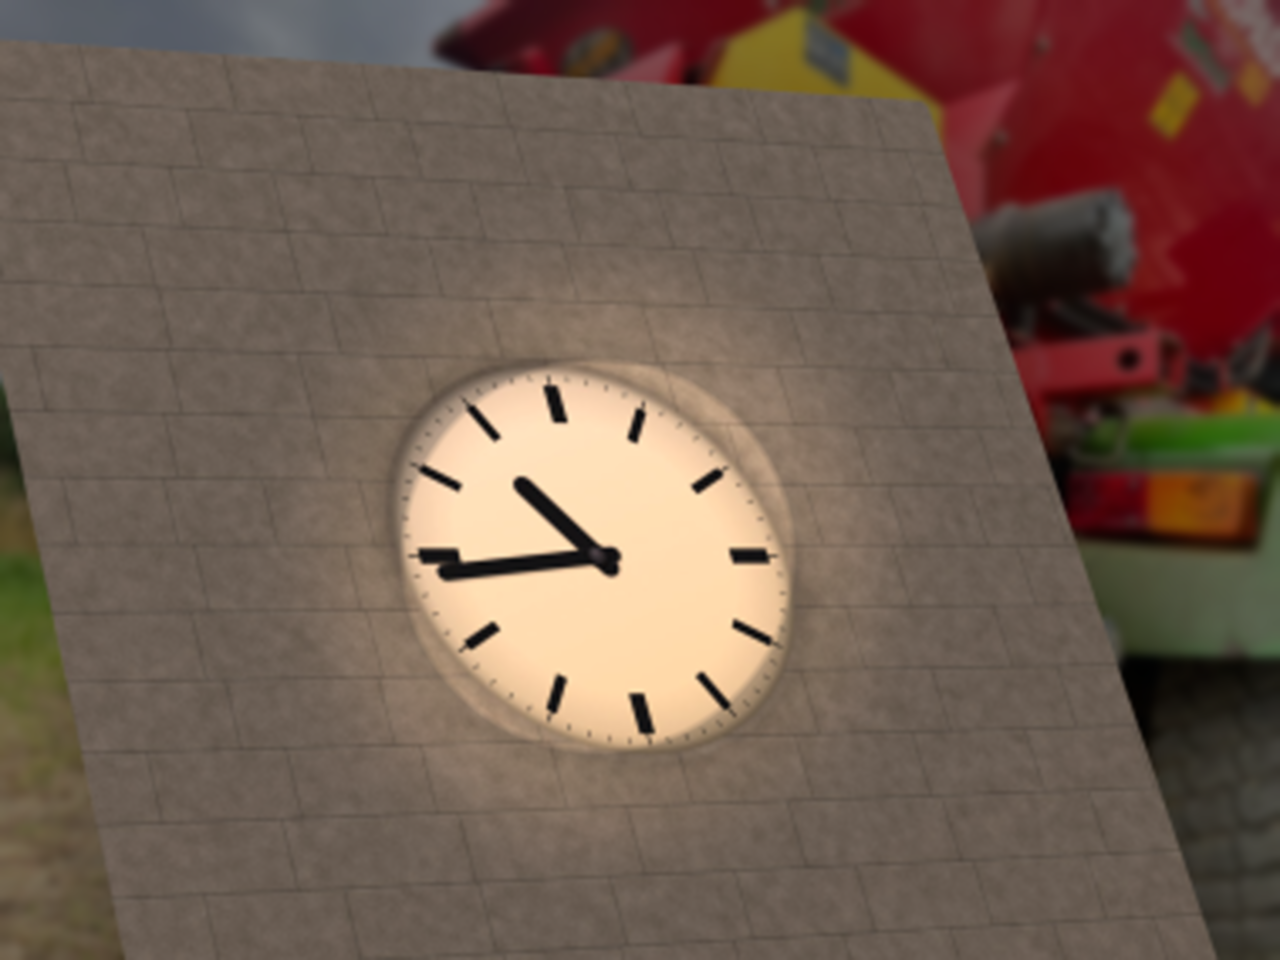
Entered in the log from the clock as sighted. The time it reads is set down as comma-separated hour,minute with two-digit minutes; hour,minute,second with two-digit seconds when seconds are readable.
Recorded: 10,44
